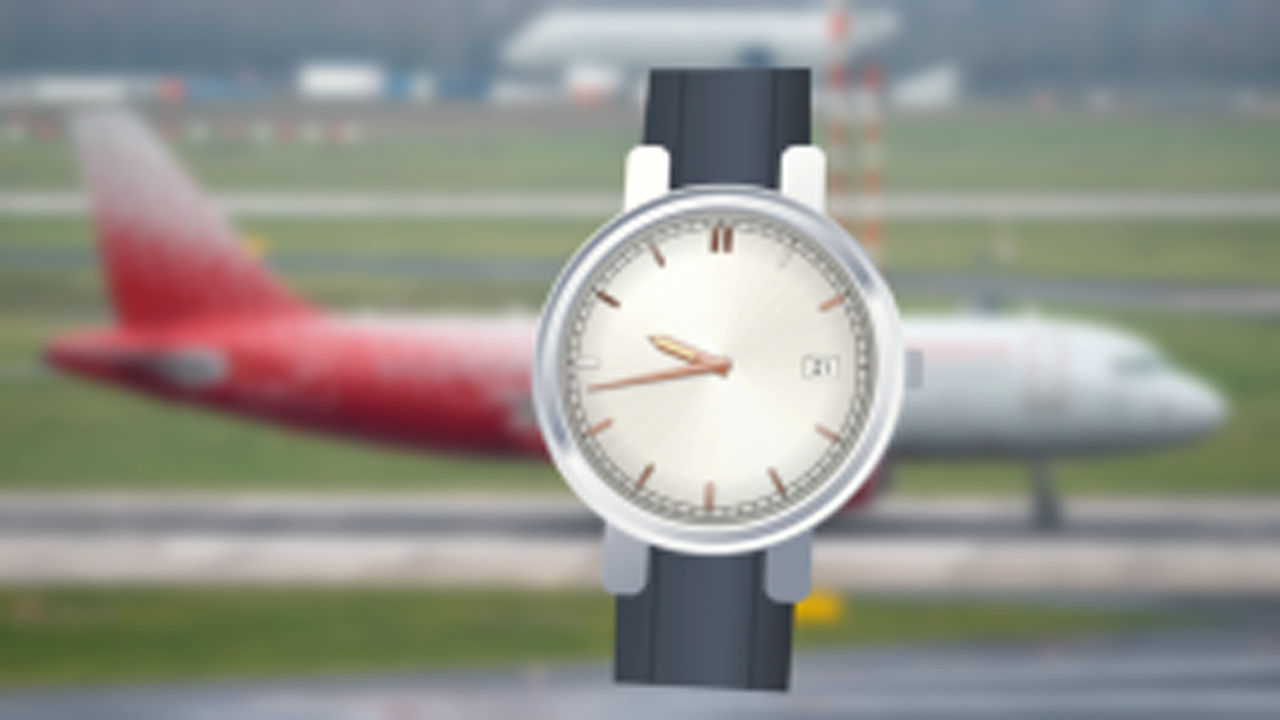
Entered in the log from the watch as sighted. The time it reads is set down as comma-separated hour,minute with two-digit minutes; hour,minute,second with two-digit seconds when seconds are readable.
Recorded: 9,43
